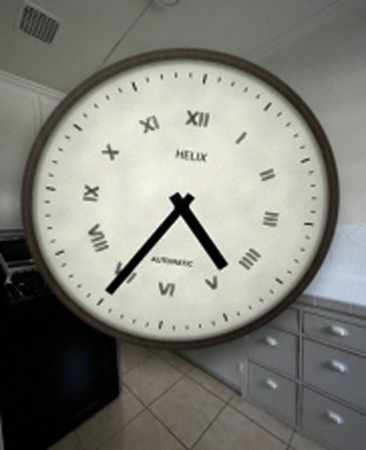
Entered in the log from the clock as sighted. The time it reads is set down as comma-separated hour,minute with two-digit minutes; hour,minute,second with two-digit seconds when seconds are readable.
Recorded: 4,35
